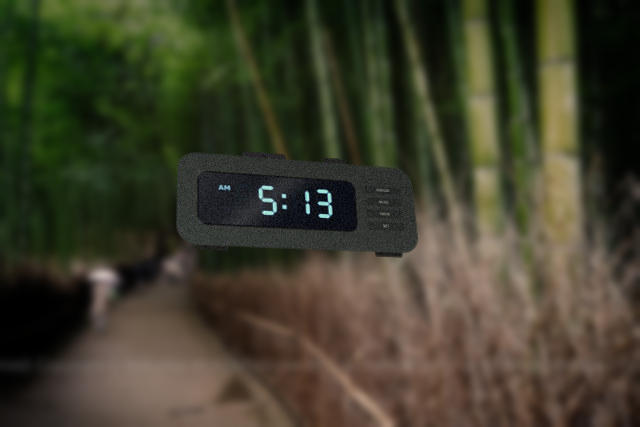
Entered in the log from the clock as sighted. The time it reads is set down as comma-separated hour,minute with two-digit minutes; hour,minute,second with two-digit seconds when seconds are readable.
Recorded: 5,13
